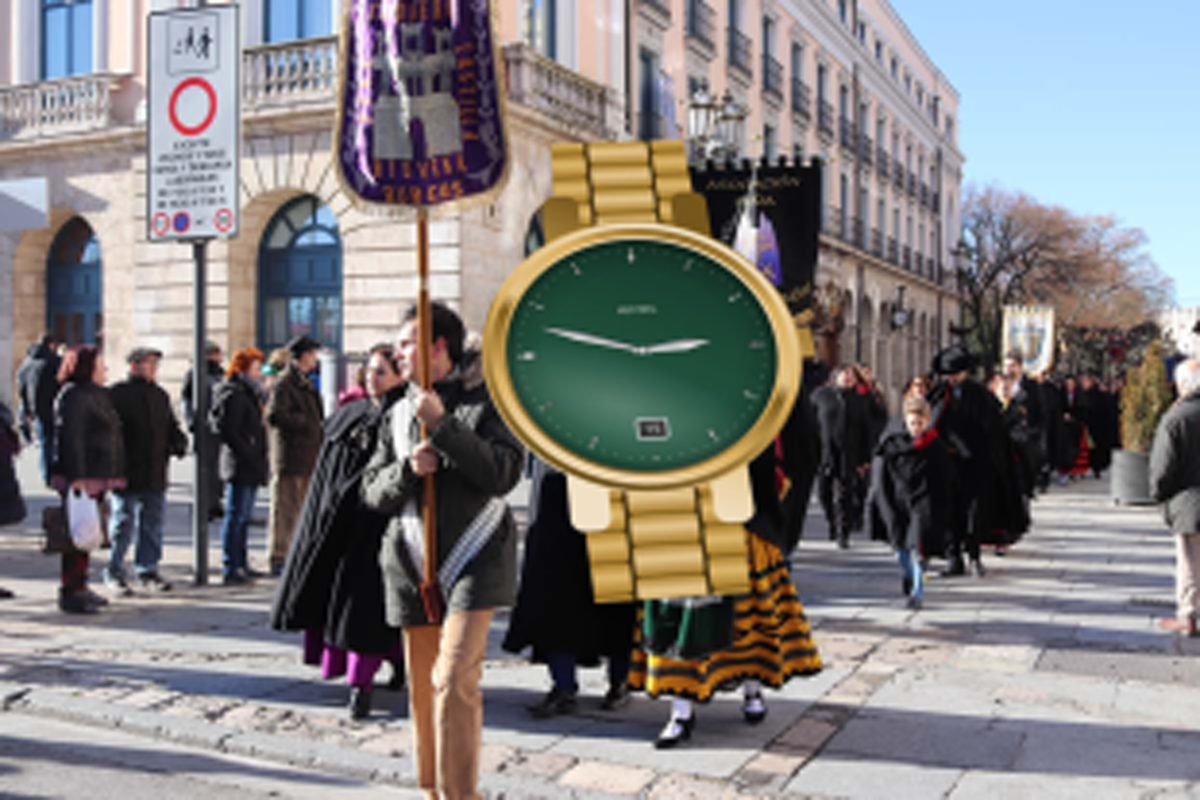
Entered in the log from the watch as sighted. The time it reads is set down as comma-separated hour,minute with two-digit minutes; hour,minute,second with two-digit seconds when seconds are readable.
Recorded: 2,48
